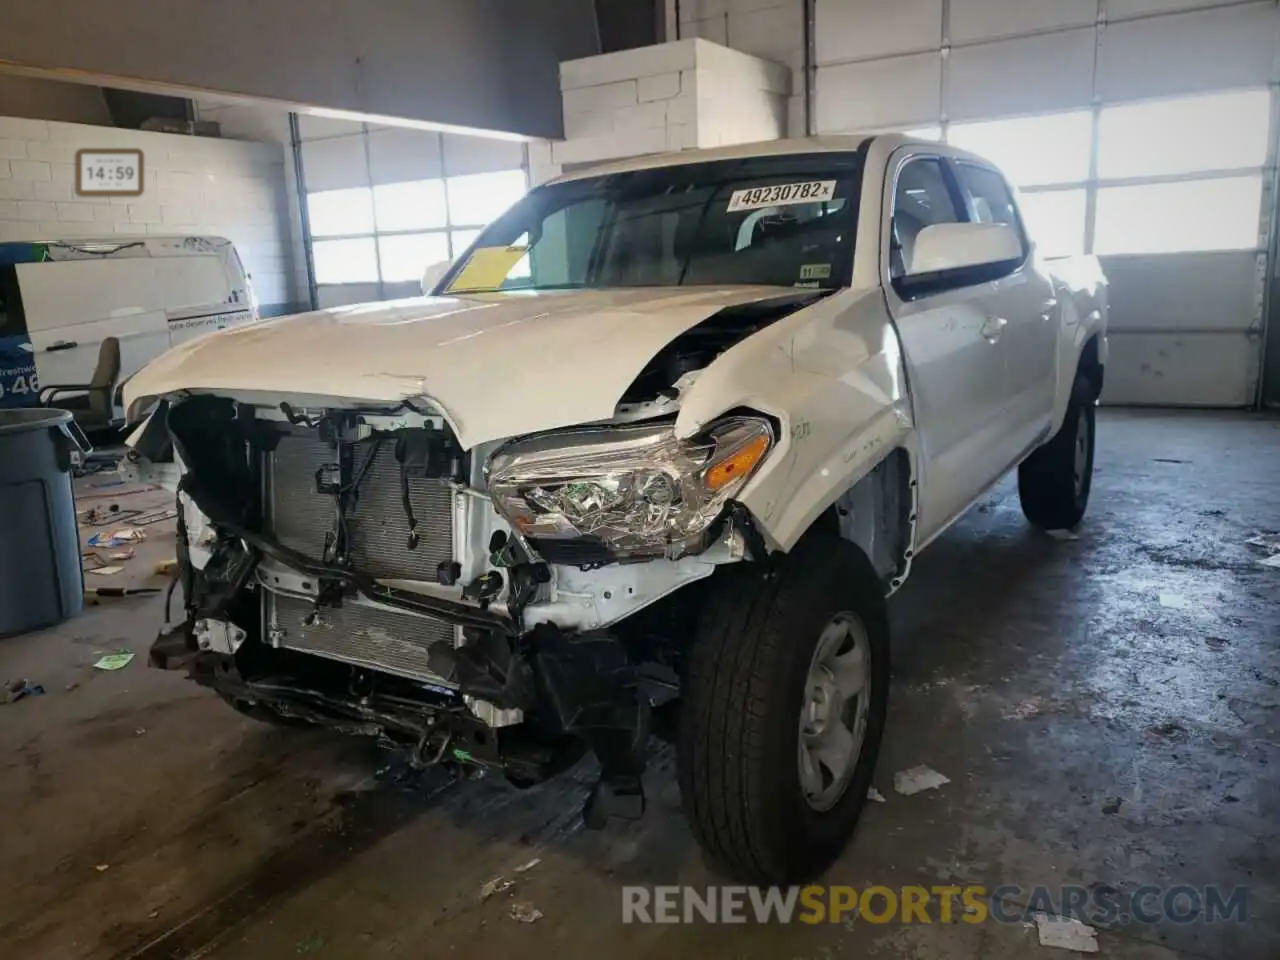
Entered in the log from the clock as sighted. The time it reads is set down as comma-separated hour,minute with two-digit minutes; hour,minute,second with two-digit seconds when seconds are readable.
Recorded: 14,59
